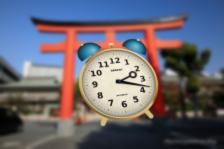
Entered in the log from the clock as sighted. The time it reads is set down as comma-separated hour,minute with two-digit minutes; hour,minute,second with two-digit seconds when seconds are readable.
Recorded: 2,18
